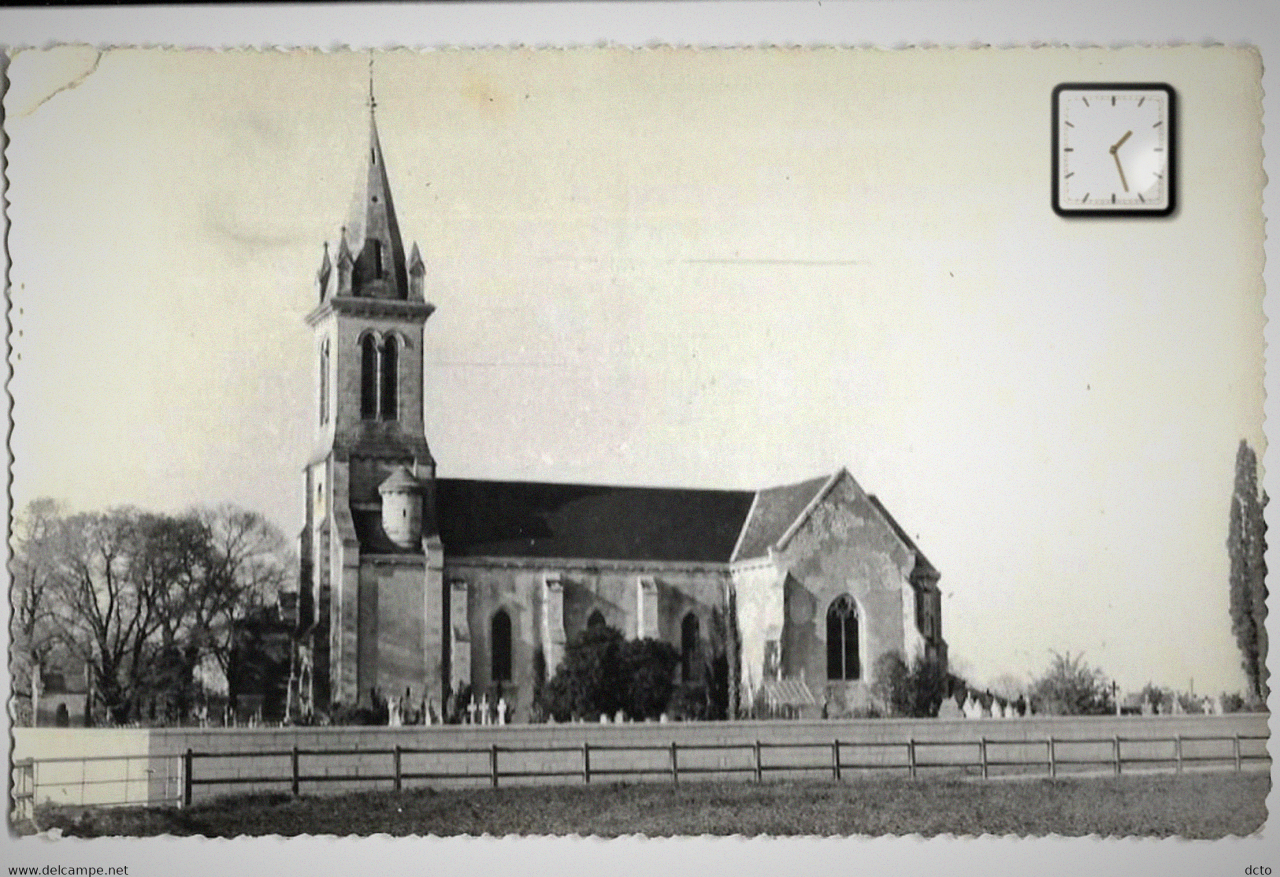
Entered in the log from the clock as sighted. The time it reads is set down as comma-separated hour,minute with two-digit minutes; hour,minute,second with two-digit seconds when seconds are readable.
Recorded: 1,27
